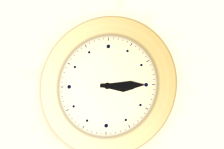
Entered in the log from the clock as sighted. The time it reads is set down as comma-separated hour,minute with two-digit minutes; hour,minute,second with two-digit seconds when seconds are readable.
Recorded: 3,15
